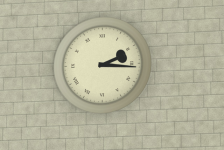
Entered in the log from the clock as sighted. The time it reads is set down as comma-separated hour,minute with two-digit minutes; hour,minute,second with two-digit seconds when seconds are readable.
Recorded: 2,16
